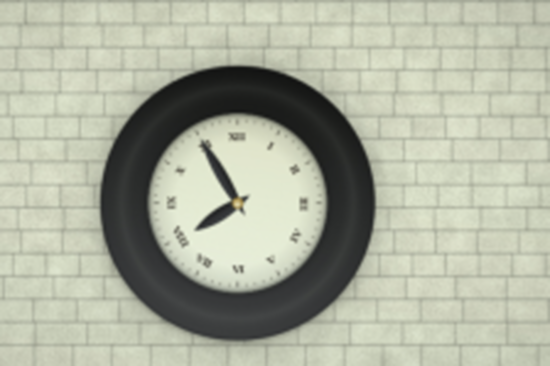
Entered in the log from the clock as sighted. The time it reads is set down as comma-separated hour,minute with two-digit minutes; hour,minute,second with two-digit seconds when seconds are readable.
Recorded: 7,55
